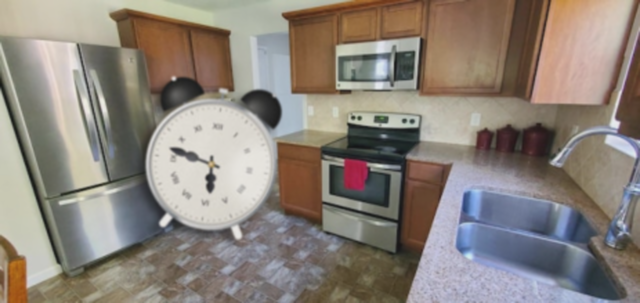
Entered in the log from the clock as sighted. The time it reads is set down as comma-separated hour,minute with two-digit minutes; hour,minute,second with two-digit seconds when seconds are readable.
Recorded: 5,47
